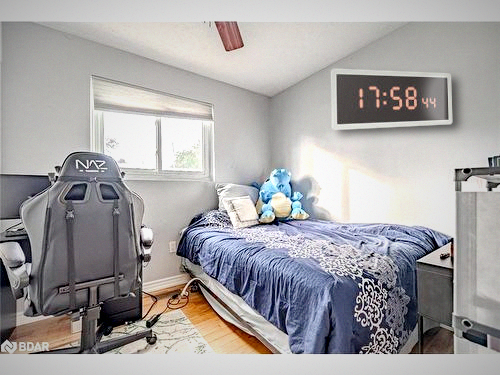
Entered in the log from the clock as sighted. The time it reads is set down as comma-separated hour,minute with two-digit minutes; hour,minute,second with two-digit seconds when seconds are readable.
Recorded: 17,58,44
